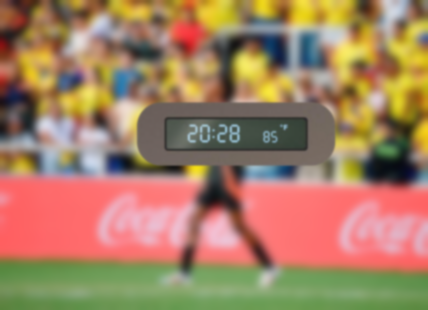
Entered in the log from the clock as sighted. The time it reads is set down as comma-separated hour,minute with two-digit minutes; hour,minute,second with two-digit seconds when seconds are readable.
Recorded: 20,28
